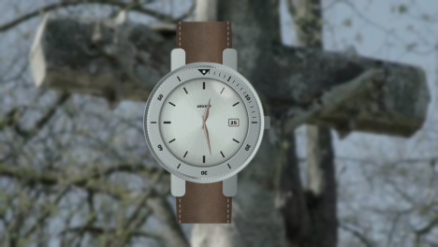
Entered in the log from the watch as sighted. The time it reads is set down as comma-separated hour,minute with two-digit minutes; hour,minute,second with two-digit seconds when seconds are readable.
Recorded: 12,28
